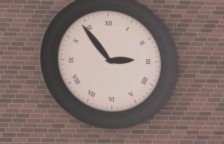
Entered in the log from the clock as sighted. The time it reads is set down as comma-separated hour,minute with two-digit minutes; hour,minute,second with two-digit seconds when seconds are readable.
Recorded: 2,54
